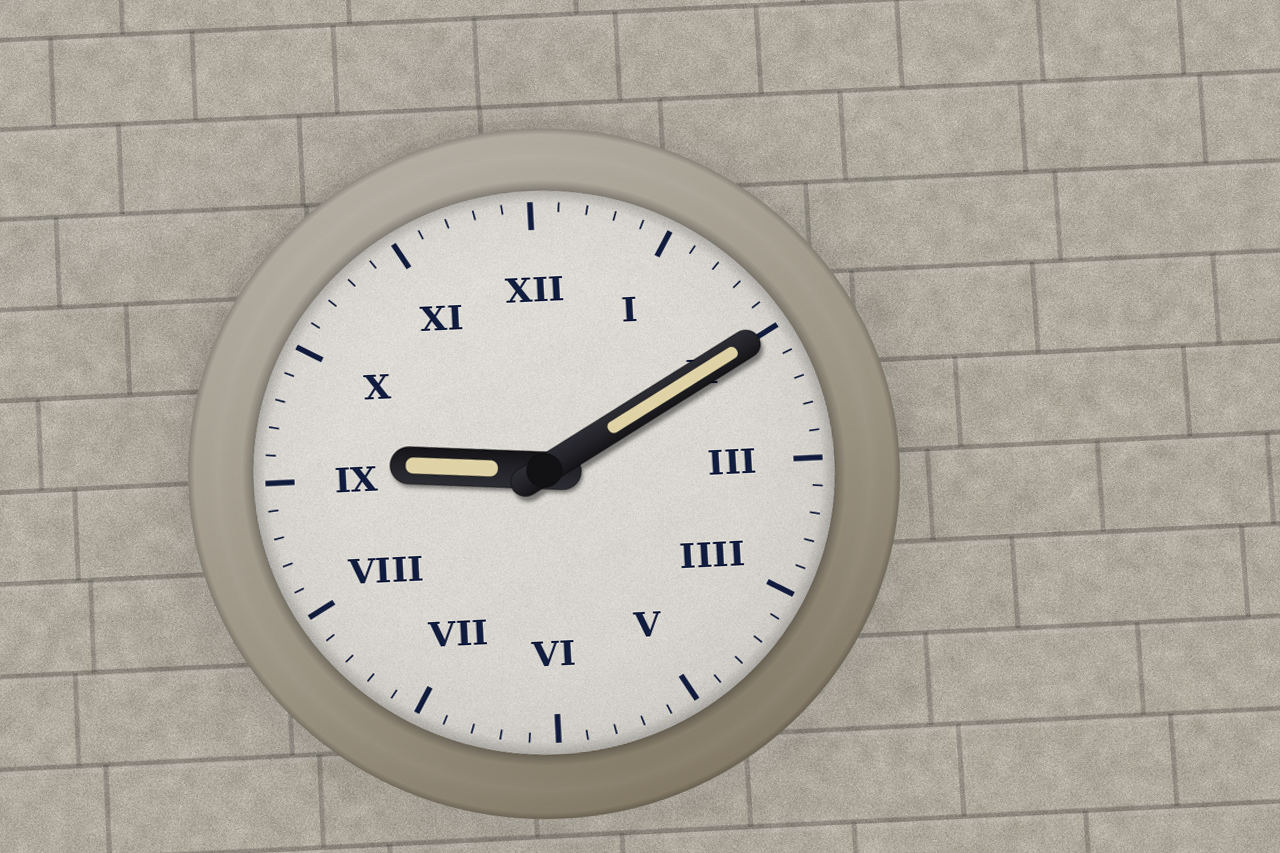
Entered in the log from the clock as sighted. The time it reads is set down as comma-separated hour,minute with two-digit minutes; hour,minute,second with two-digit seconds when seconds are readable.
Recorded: 9,10
